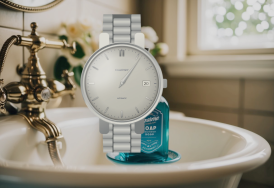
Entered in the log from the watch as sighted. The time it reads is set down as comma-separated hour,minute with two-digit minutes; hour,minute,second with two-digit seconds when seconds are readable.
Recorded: 1,06
